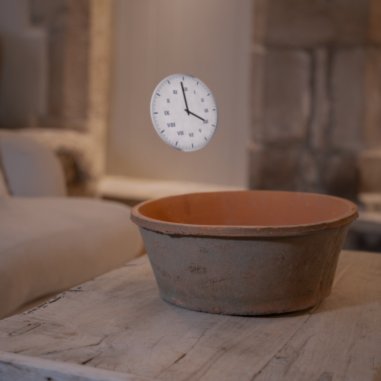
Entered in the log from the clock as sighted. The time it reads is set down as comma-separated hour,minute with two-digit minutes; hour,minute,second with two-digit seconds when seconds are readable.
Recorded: 3,59
